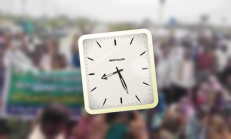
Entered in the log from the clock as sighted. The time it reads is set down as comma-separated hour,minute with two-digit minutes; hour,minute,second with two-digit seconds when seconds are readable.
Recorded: 8,27
